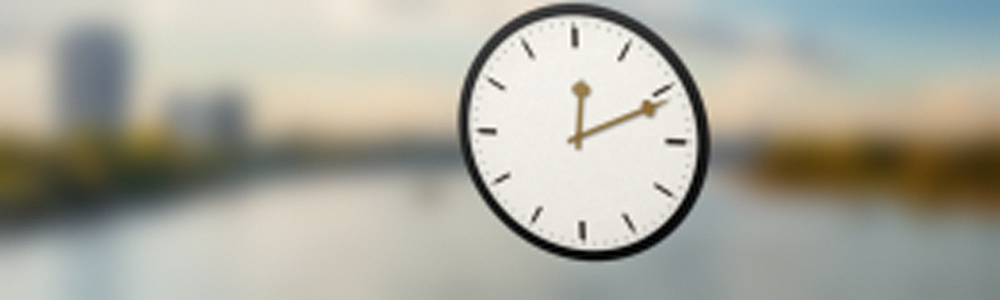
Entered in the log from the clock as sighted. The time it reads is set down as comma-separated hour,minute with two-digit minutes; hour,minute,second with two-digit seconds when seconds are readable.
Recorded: 12,11
